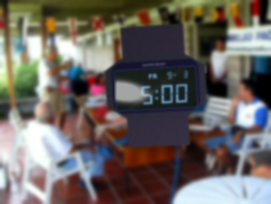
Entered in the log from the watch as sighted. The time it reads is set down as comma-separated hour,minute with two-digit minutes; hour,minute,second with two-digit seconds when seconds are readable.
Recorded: 5,00
